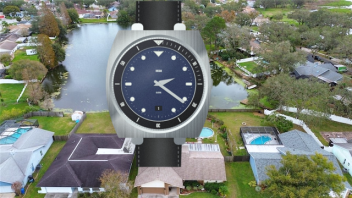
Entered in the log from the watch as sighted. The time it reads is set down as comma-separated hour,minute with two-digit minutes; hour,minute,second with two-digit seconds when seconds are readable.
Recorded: 2,21
